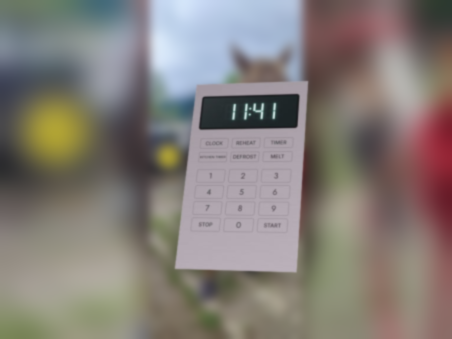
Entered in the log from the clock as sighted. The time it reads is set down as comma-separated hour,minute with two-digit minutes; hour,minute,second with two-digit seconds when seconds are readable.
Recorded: 11,41
